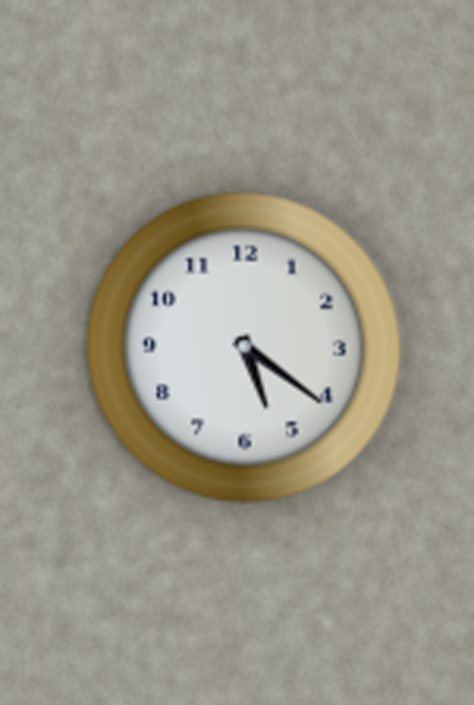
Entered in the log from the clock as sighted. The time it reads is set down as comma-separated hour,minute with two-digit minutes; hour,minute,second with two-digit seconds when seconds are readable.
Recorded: 5,21
